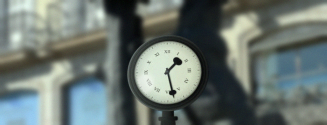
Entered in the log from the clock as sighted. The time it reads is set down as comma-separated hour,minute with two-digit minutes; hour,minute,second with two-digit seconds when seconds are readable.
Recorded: 1,28
